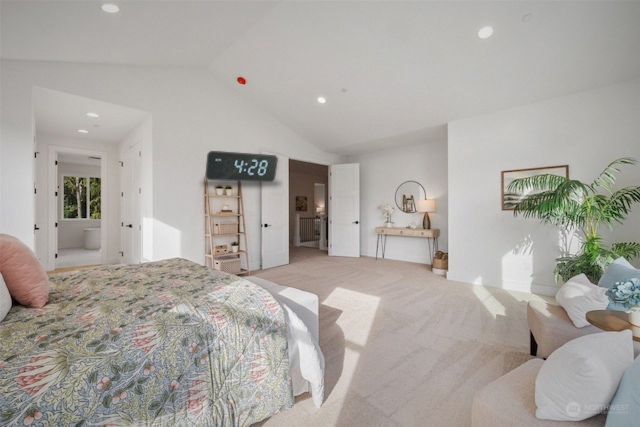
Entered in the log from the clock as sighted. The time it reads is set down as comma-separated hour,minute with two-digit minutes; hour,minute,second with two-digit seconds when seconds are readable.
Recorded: 4,28
